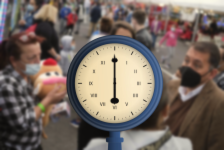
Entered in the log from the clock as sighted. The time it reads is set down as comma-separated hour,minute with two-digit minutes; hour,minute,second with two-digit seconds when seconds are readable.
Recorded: 6,00
